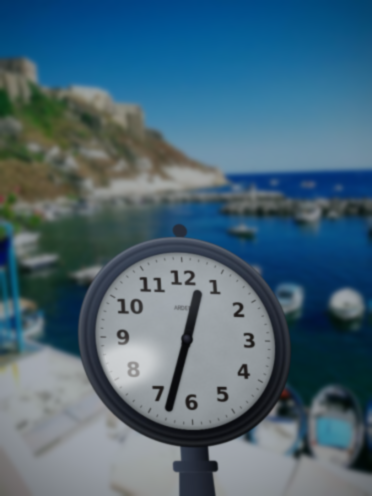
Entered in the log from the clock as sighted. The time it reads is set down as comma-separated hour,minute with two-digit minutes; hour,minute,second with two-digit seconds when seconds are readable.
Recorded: 12,33
